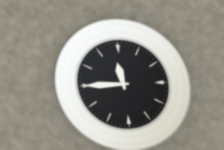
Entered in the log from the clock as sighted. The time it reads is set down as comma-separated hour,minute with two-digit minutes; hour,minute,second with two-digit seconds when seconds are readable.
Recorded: 11,45
